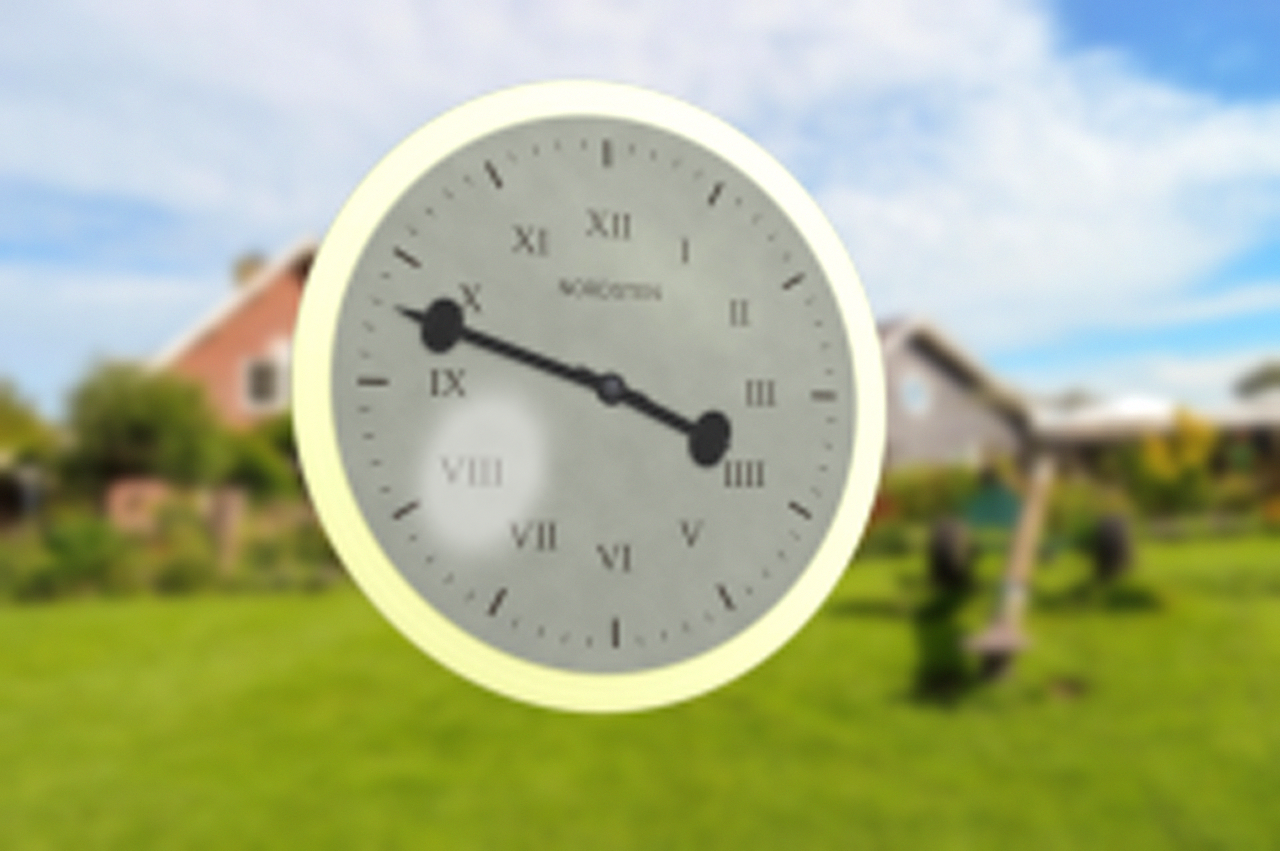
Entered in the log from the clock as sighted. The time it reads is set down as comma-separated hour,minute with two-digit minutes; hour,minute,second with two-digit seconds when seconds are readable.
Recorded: 3,48
